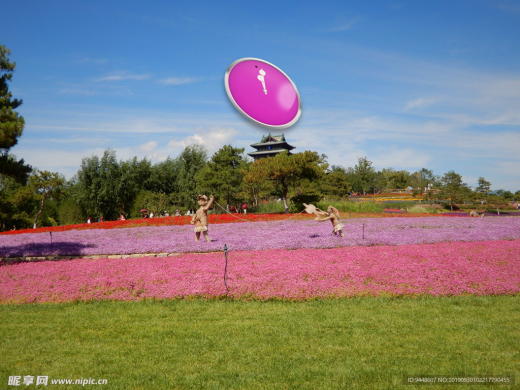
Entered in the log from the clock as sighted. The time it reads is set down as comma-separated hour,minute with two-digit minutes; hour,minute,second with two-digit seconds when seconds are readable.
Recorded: 12,02
